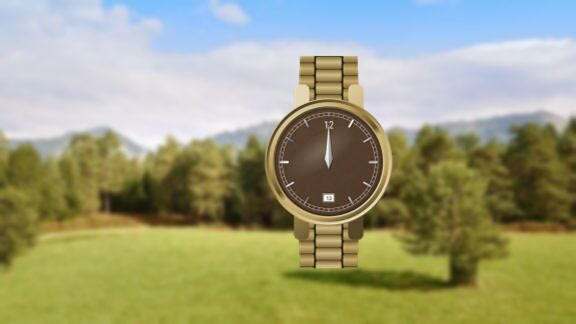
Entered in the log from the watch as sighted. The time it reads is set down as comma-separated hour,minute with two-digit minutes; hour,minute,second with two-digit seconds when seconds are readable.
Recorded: 12,00
